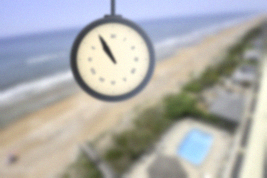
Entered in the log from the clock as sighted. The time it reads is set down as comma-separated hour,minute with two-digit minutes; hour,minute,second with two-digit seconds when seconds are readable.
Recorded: 10,55
